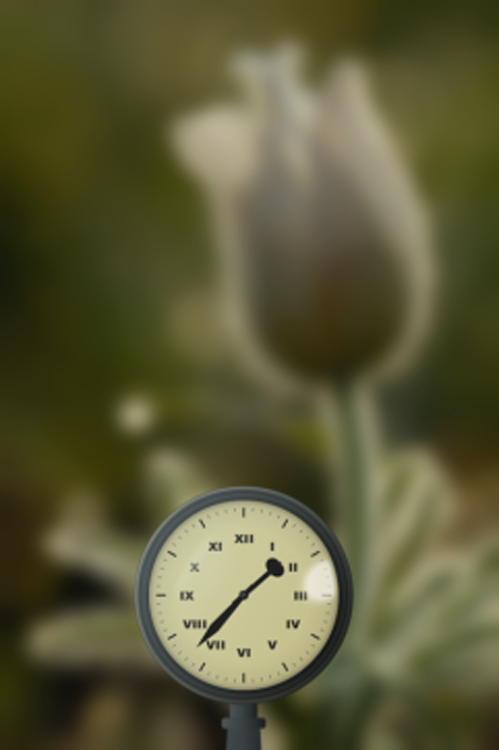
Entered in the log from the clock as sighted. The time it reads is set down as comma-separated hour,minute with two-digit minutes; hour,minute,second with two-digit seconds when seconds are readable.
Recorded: 1,37
